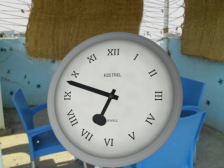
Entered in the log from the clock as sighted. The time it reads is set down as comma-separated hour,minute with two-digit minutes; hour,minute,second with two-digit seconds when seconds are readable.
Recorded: 6,48
